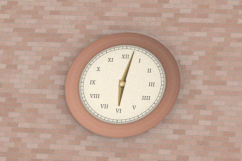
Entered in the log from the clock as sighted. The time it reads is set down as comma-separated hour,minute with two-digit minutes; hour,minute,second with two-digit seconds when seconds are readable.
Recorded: 6,02
